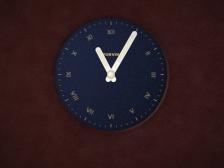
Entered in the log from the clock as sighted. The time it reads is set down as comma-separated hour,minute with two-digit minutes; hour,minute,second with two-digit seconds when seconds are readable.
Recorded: 11,05
